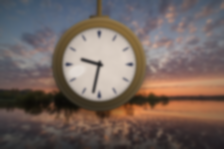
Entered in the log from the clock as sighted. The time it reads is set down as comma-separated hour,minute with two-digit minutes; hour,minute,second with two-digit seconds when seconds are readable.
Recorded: 9,32
